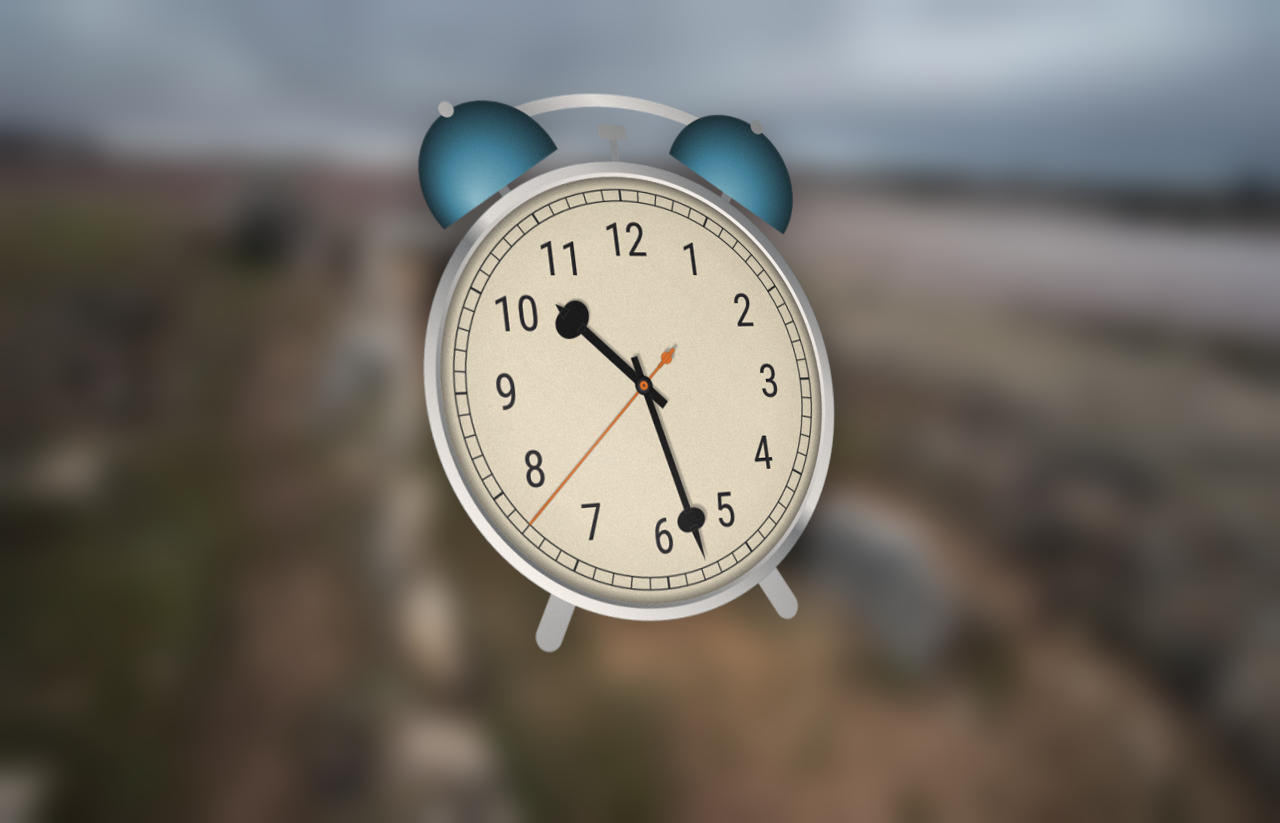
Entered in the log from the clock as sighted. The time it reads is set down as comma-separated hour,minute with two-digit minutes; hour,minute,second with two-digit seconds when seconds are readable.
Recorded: 10,27,38
